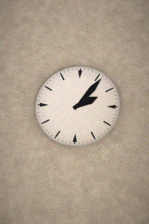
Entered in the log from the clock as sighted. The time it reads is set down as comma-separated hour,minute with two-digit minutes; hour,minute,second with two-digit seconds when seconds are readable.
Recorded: 2,06
